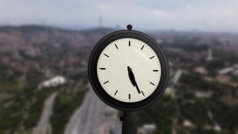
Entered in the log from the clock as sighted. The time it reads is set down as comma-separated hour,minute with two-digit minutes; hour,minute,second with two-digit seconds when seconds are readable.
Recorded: 5,26
